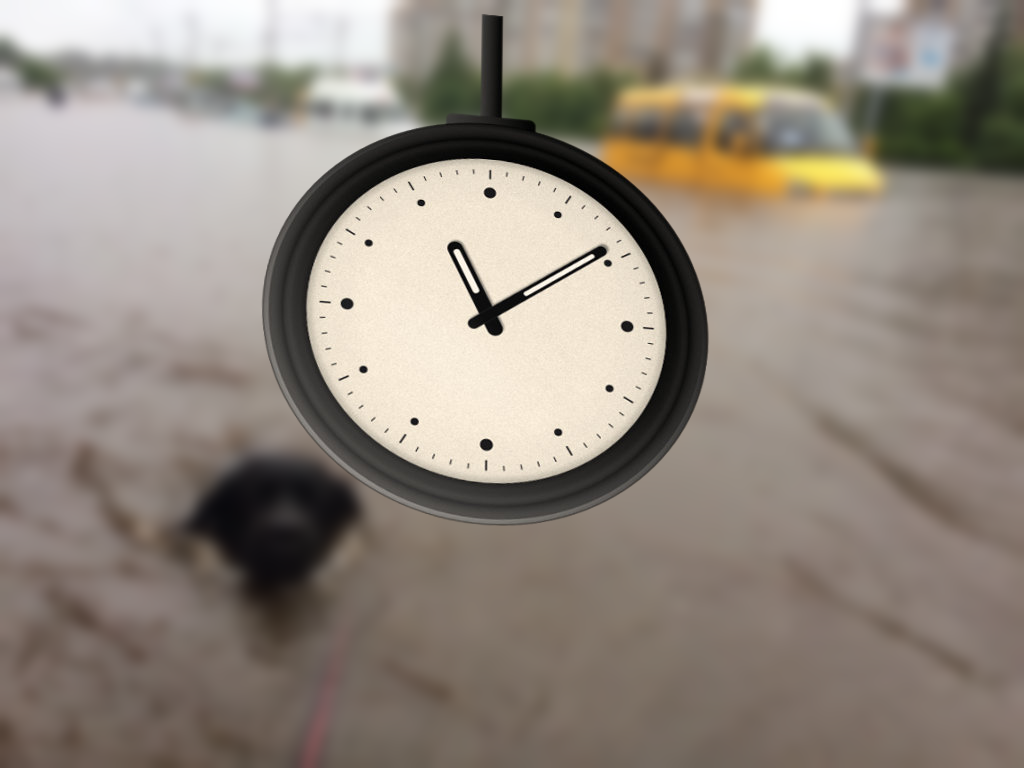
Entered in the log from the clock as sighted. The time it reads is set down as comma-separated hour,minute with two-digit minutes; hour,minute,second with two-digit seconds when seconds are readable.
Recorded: 11,09
